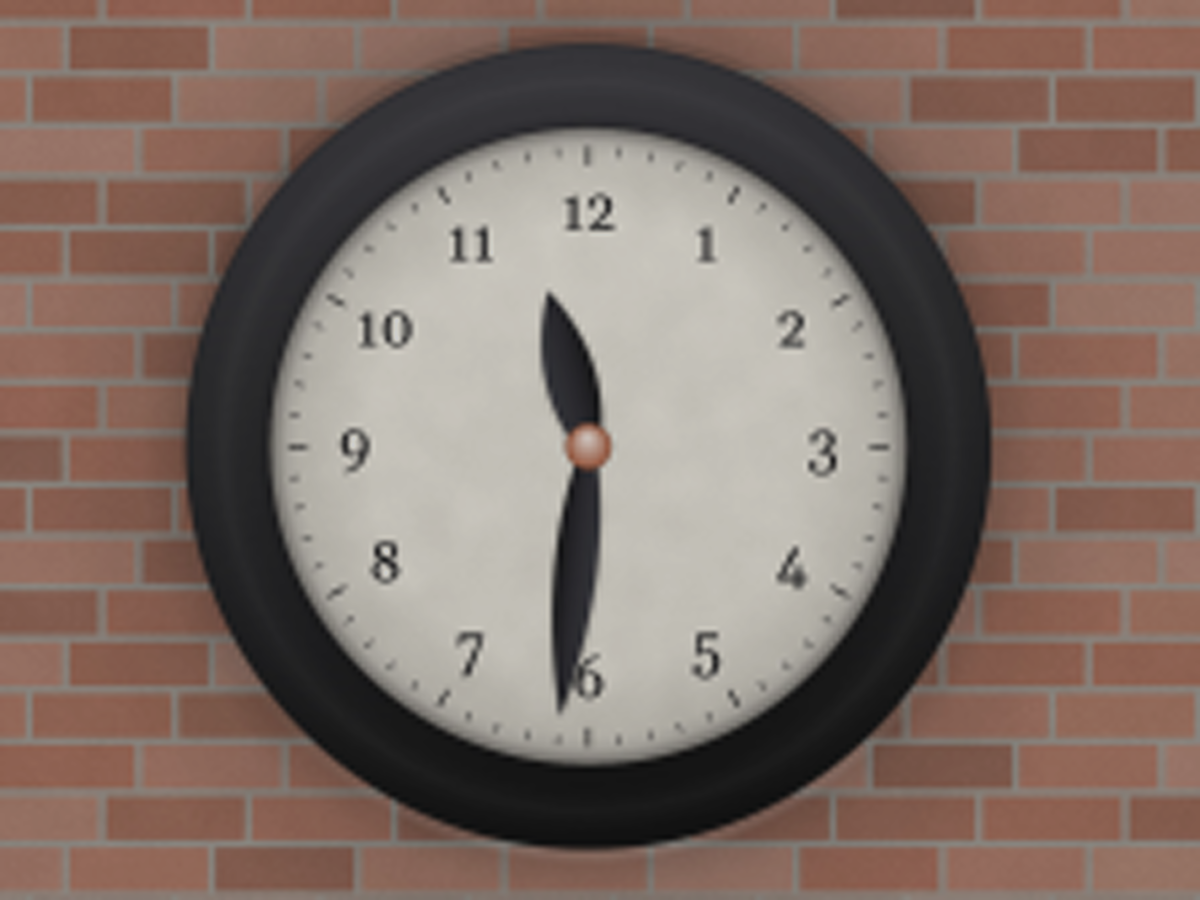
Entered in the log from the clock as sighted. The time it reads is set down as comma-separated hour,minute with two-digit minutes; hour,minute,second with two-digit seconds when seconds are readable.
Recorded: 11,31
